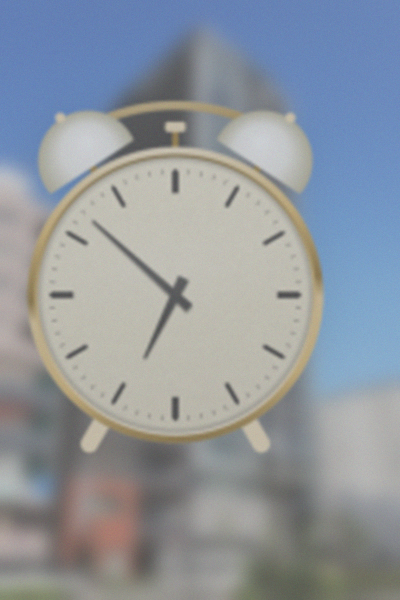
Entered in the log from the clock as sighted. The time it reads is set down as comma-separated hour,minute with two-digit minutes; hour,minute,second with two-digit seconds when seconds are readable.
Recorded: 6,52
